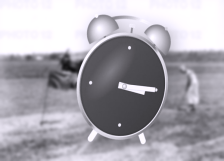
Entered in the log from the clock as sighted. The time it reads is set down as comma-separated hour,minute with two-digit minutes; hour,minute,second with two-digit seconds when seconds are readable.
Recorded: 3,15
